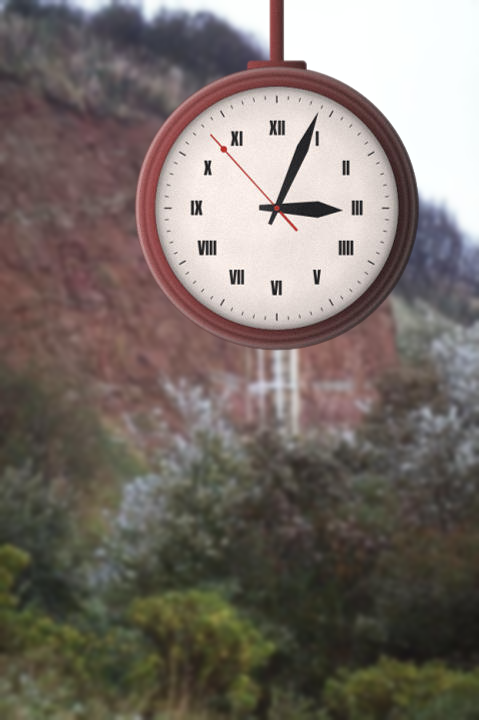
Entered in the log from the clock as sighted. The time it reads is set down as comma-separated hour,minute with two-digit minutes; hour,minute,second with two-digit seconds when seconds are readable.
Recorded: 3,03,53
